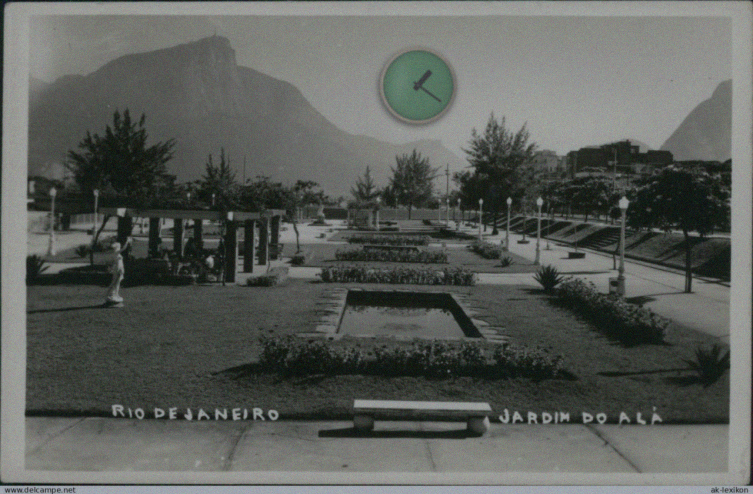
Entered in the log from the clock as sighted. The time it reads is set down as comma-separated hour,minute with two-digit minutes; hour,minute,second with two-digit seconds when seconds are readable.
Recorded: 1,21
